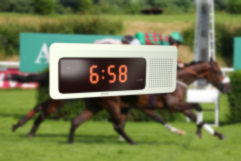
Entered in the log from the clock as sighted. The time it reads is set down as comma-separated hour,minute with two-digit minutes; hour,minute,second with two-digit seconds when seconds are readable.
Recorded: 6,58
